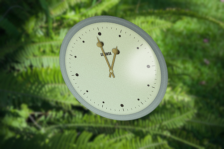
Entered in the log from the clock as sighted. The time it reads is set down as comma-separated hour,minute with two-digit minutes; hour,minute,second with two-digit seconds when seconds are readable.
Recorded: 12,59
